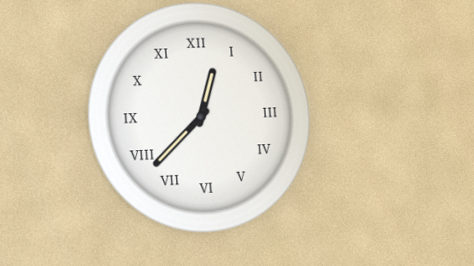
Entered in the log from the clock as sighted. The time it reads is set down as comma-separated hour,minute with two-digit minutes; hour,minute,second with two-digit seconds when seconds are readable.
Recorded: 12,38
